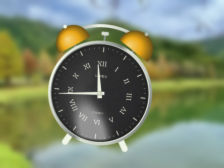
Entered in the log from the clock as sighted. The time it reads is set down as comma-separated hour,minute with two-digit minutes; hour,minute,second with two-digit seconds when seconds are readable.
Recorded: 11,44
